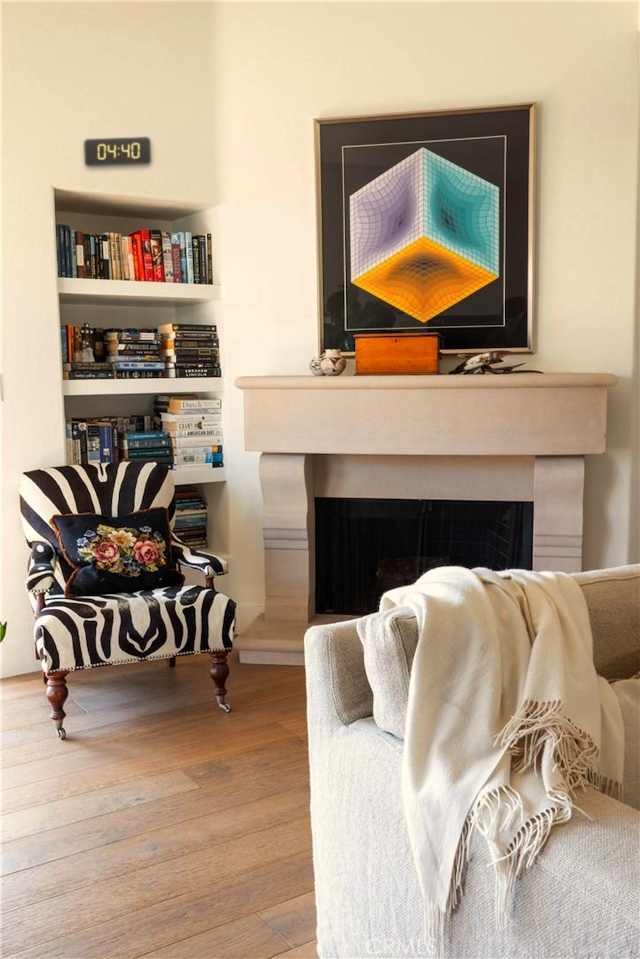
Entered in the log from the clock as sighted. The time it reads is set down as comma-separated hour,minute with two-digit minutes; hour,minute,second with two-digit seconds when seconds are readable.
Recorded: 4,40
